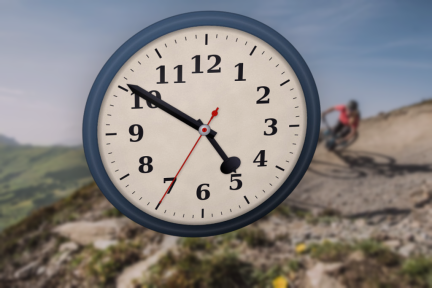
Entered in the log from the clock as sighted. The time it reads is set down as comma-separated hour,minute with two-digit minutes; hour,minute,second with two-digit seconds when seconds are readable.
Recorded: 4,50,35
